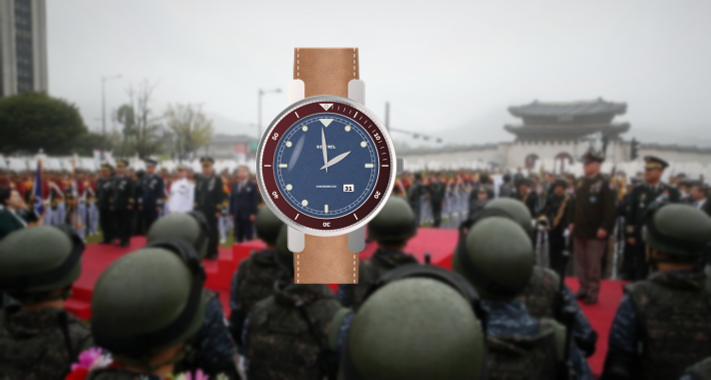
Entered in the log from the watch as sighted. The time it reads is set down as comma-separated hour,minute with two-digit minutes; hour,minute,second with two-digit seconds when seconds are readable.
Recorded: 1,59
